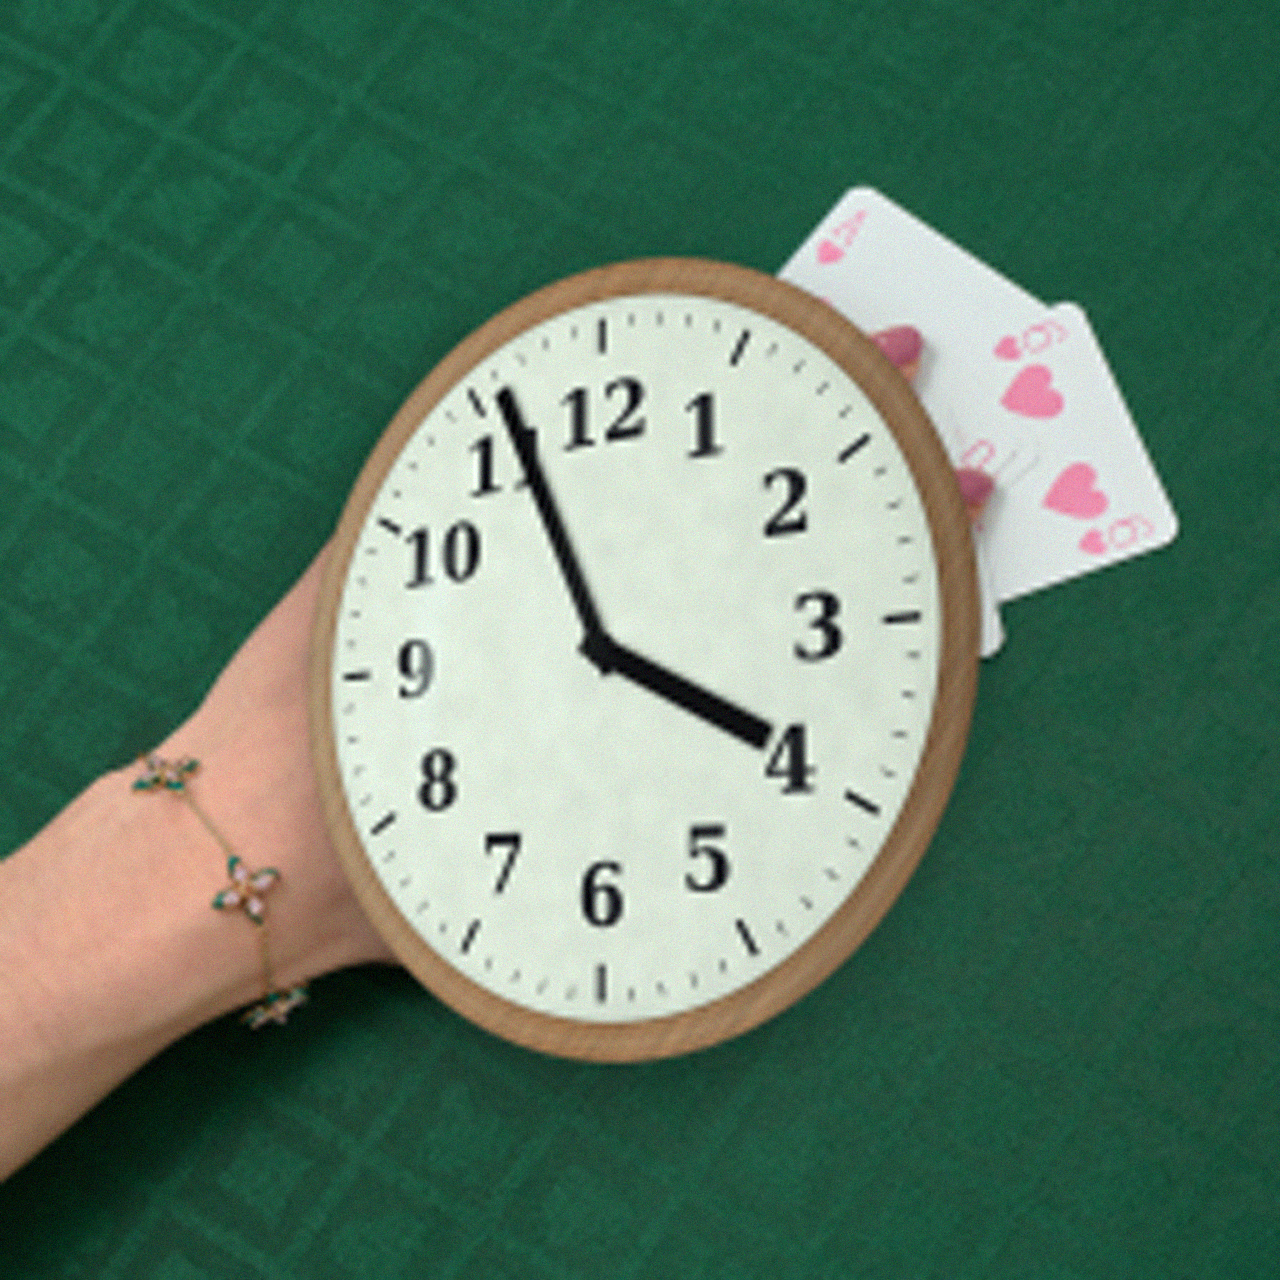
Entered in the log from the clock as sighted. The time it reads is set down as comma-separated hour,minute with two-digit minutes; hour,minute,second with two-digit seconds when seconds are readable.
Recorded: 3,56
